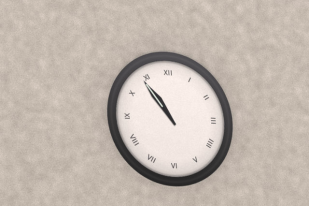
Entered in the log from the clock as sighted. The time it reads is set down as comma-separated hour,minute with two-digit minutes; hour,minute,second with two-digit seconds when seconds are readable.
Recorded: 10,54
